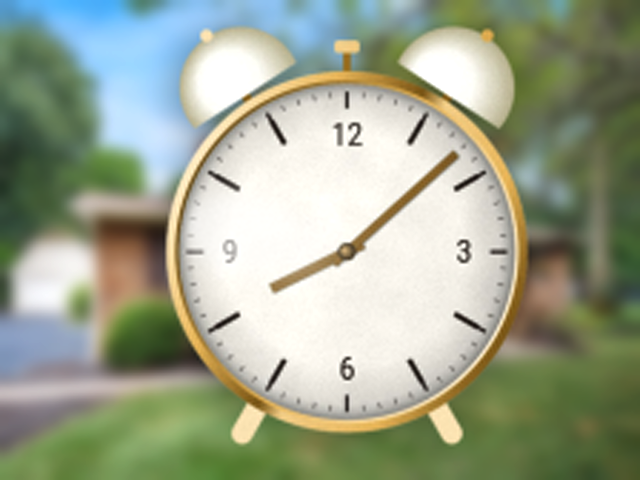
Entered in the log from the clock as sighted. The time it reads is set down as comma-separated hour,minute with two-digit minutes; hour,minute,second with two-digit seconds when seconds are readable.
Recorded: 8,08
